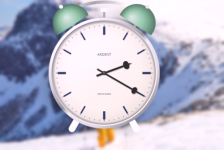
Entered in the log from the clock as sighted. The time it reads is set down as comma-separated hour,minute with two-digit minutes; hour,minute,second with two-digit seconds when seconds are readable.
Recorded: 2,20
